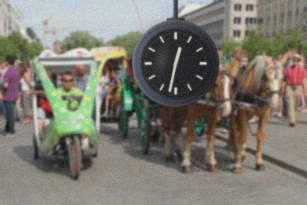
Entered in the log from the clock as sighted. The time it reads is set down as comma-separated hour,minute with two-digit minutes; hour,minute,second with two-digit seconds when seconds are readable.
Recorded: 12,32
